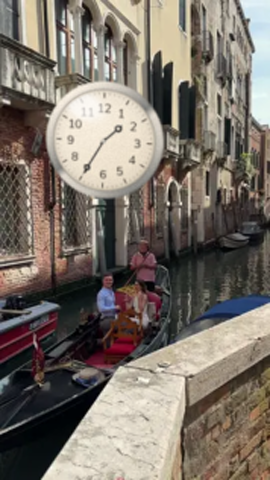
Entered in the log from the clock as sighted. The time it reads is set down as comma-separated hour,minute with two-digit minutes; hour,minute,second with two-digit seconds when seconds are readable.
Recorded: 1,35
